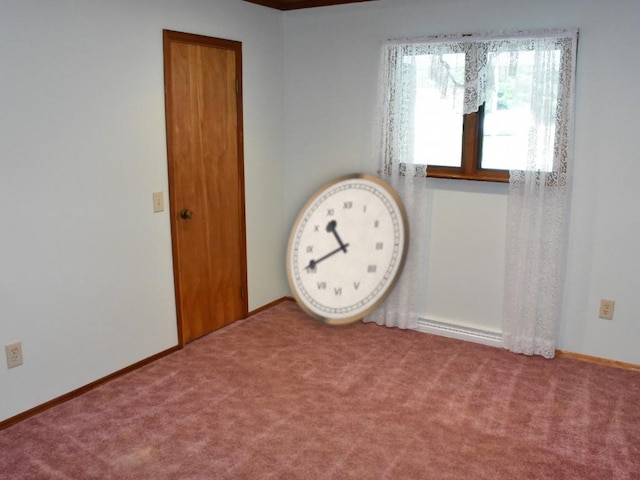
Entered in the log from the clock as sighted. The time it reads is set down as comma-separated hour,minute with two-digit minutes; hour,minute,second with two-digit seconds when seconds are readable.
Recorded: 10,41
